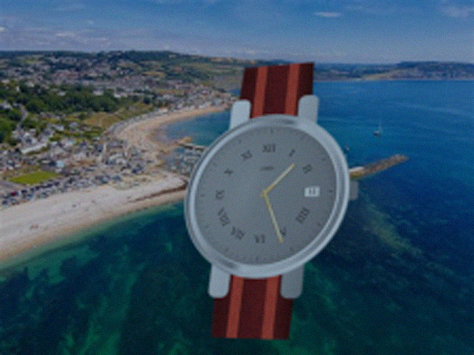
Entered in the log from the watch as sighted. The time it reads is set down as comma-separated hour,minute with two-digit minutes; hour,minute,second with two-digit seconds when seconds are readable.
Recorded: 1,26
